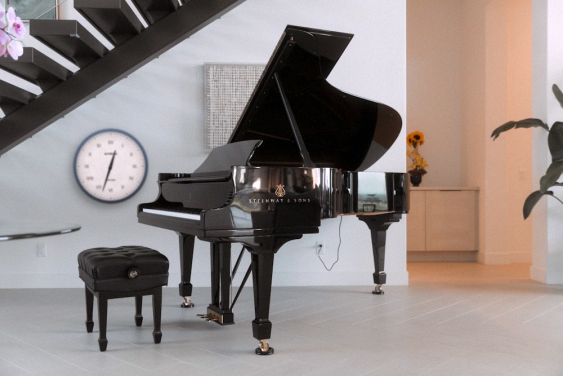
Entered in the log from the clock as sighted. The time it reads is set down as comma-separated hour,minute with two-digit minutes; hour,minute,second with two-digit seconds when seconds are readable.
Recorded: 12,33
